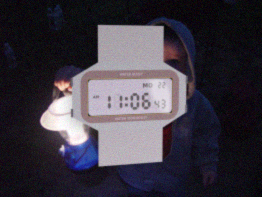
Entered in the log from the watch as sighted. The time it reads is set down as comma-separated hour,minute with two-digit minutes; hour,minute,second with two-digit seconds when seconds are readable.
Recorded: 11,06,43
